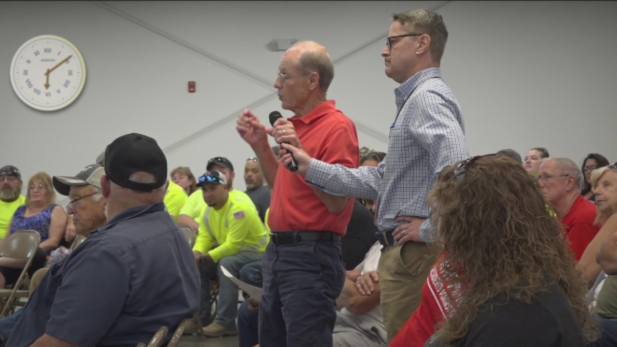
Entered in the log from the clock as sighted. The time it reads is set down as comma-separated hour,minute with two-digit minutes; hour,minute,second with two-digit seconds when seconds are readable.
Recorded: 6,09
